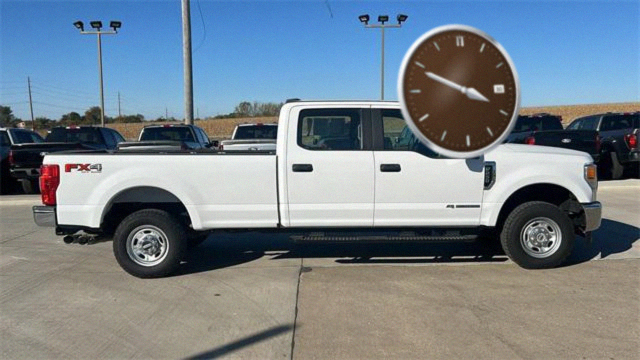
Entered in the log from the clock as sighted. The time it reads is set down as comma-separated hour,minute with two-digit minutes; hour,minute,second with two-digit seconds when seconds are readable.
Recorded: 3,49
